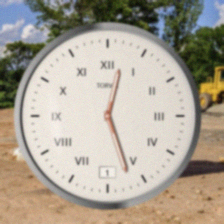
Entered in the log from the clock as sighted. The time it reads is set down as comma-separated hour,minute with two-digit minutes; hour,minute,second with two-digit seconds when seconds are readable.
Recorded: 12,27
